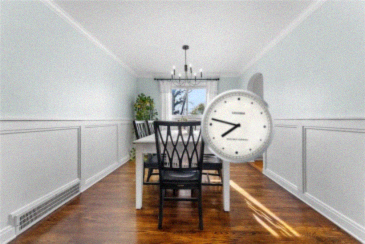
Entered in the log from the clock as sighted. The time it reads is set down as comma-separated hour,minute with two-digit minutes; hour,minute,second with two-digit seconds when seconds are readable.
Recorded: 7,47
